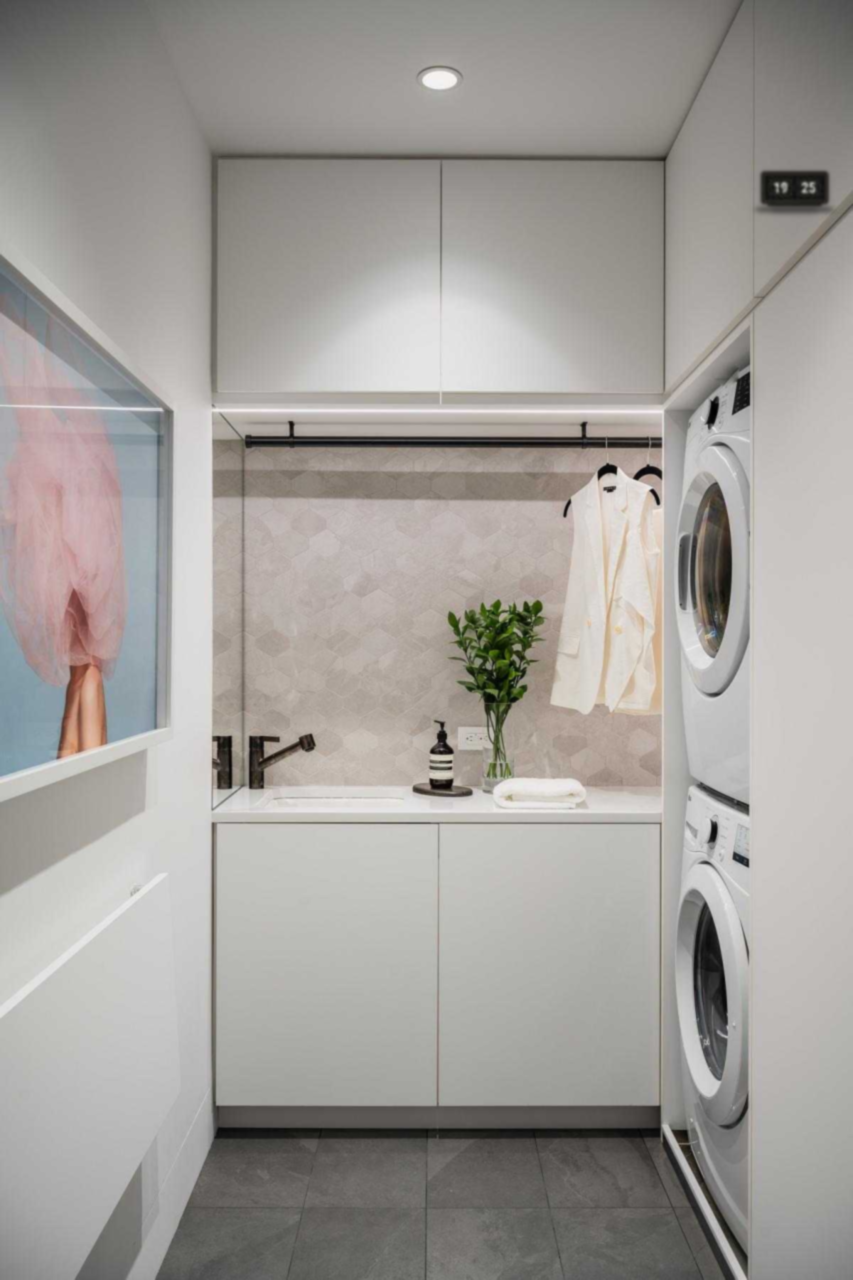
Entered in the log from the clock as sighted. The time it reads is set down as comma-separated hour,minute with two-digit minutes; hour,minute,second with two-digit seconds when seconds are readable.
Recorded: 19,25
